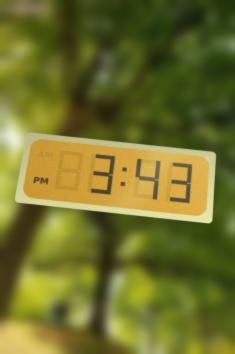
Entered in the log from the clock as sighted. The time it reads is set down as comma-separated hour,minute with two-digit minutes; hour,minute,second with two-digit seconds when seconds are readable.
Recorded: 3,43
